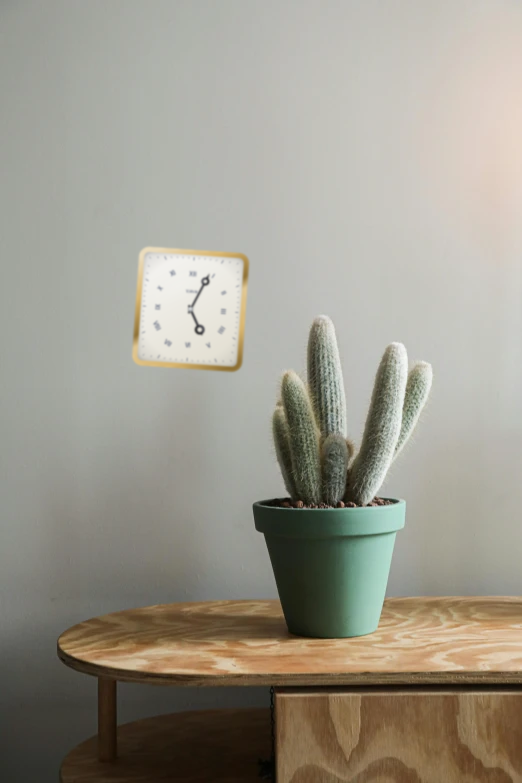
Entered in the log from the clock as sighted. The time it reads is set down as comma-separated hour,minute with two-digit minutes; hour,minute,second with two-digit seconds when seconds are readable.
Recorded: 5,04
